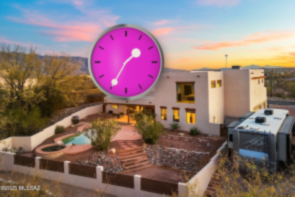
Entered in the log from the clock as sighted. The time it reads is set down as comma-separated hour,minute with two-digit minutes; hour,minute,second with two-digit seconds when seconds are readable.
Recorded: 1,35
